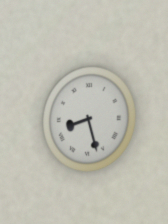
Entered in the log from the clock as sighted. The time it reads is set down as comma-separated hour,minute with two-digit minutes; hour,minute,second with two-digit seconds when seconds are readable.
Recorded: 8,27
